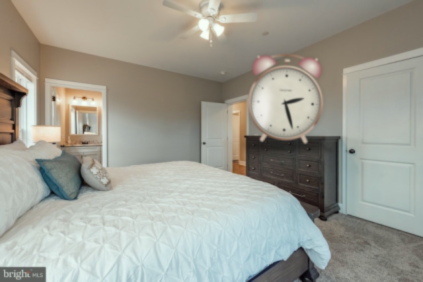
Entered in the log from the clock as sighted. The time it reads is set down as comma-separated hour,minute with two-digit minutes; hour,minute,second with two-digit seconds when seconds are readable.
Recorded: 2,27
